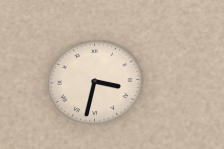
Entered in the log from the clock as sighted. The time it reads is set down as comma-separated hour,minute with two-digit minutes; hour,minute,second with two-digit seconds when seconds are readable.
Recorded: 3,32
